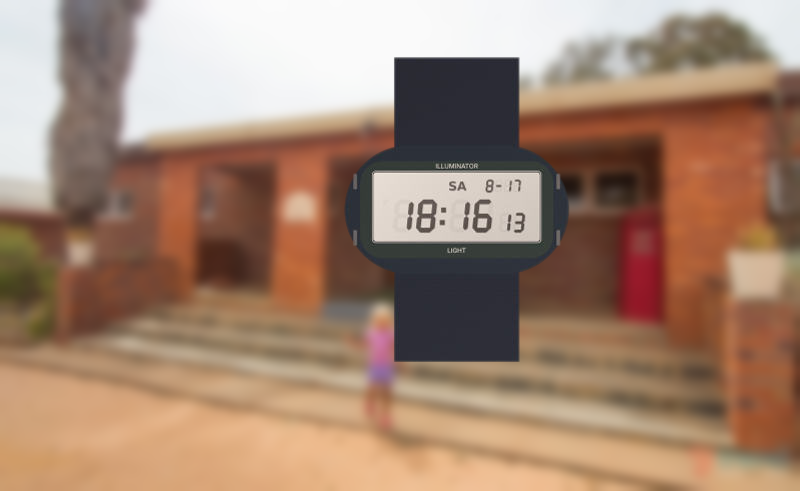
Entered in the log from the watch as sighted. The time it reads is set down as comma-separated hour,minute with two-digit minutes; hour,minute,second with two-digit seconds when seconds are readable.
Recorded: 18,16,13
